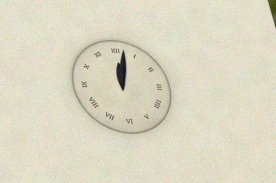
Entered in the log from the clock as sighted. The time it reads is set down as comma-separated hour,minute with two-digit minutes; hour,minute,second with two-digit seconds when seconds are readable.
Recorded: 12,02
